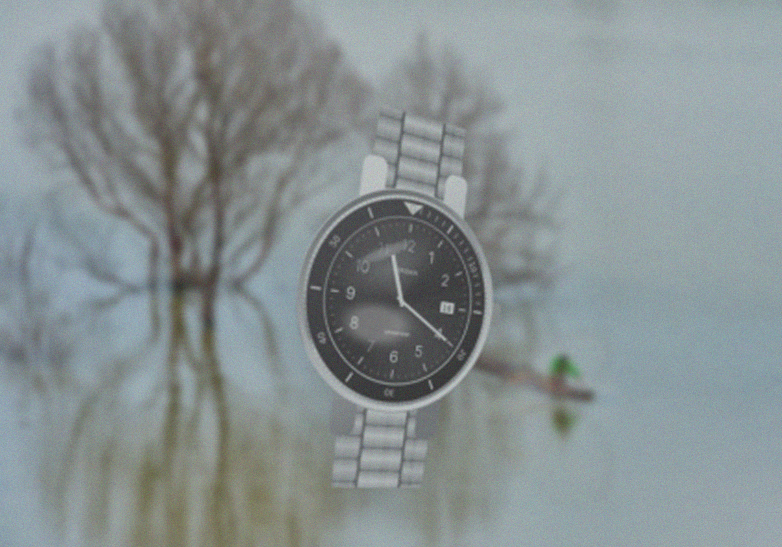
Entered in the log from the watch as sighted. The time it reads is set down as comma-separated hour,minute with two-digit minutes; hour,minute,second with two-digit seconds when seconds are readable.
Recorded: 11,20
